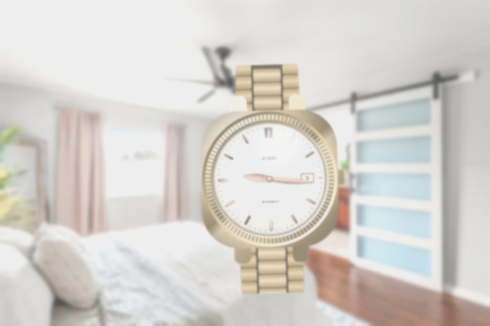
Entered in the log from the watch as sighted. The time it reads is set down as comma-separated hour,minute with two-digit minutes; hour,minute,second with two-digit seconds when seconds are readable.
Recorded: 9,16
